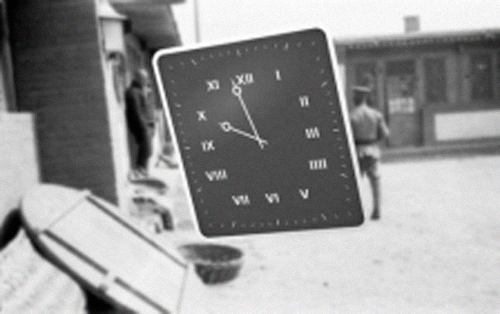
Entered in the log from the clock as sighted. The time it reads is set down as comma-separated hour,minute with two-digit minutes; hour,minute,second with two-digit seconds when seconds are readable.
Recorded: 9,58
